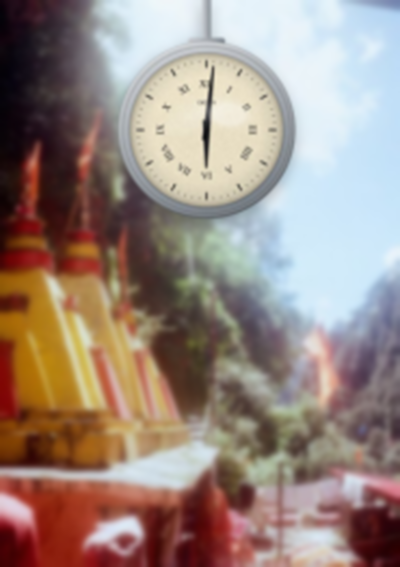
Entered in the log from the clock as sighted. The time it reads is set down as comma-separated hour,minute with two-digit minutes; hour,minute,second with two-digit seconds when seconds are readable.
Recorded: 6,01
